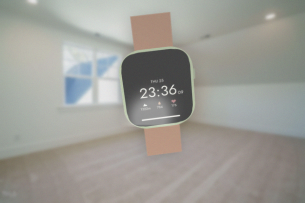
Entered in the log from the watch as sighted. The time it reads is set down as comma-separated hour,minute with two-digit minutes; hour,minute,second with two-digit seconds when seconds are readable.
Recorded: 23,36
